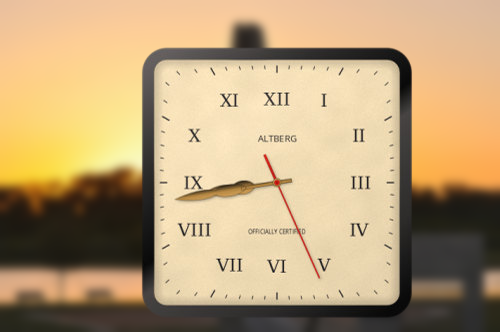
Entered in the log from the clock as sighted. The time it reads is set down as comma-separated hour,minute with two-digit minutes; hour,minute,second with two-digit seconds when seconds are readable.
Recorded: 8,43,26
